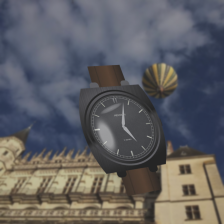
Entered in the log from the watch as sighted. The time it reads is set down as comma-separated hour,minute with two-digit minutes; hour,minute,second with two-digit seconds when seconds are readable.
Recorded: 5,03
